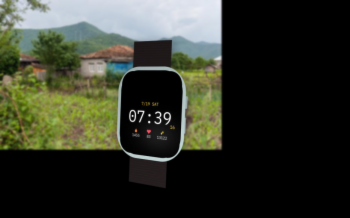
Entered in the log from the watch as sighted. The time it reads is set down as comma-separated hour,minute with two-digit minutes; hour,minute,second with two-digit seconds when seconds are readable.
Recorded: 7,39
